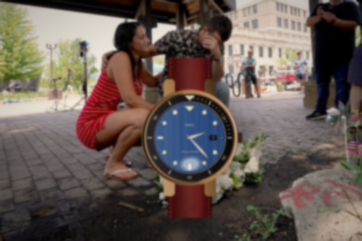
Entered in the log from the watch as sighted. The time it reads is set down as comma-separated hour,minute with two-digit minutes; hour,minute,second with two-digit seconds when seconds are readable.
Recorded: 2,23
